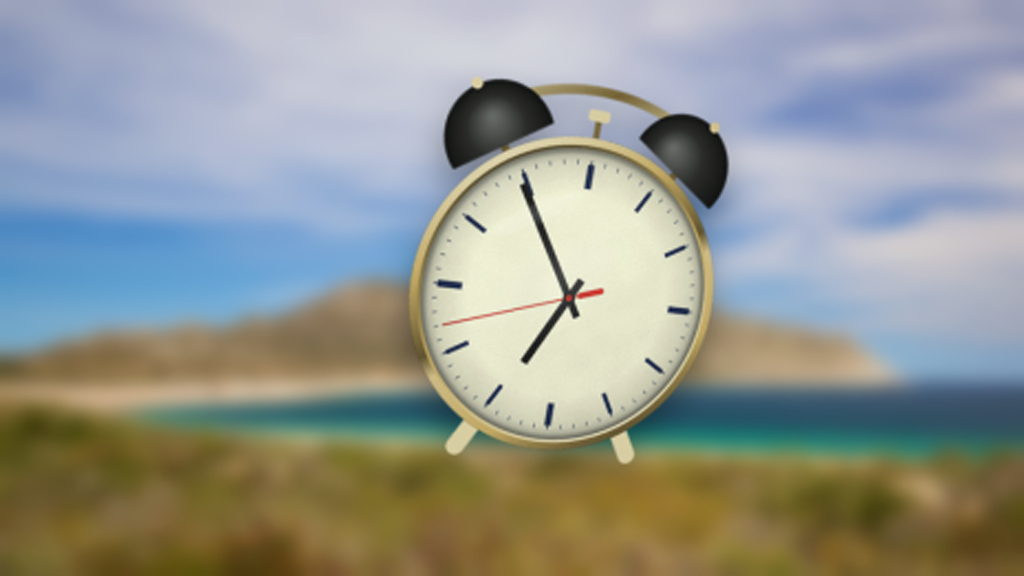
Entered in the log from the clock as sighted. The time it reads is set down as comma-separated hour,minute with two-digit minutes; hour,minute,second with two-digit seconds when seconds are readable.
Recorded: 6,54,42
